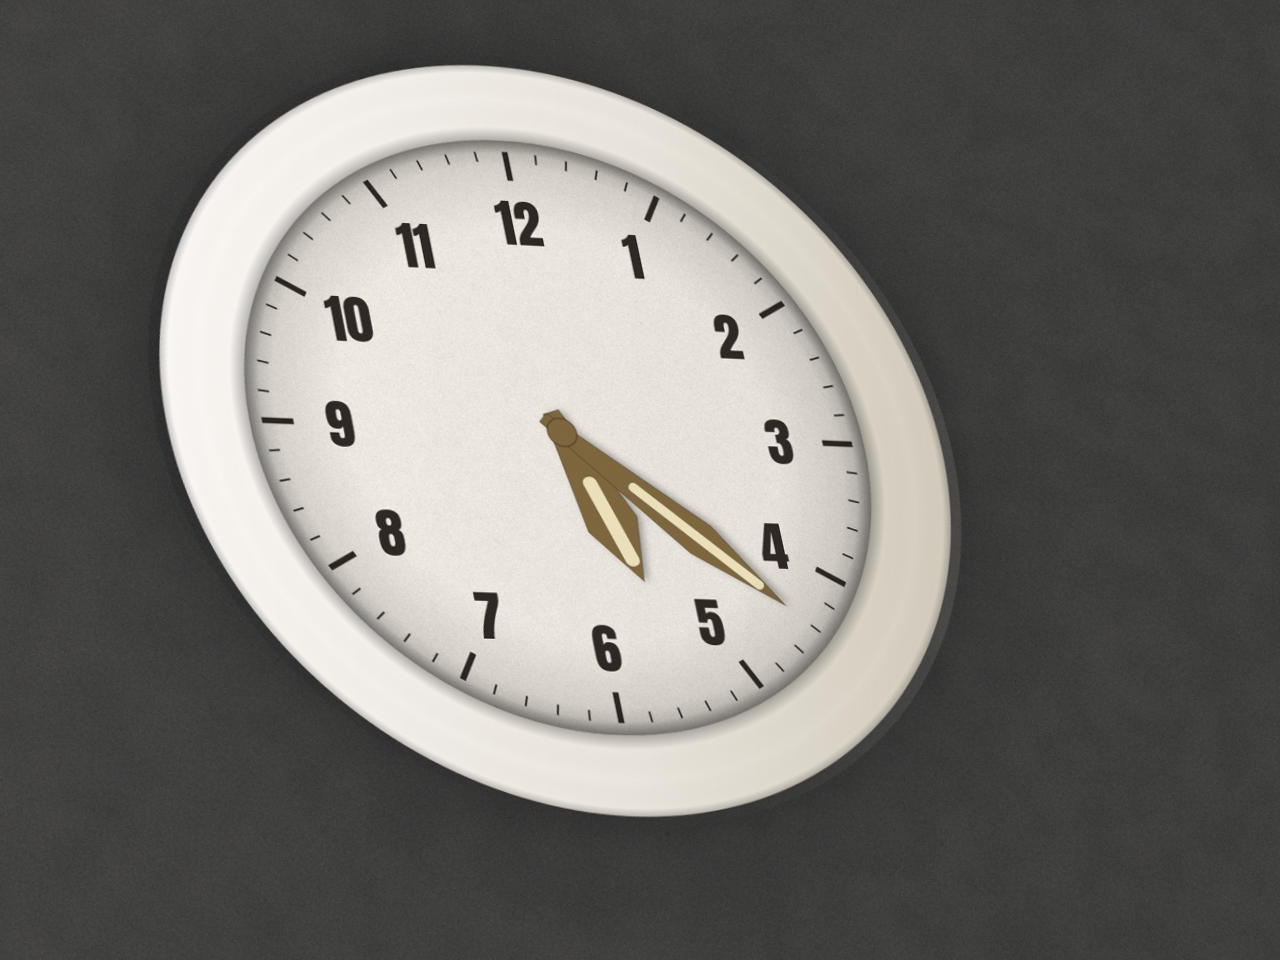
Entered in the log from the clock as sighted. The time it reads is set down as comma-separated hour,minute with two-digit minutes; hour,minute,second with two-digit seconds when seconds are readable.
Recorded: 5,22
